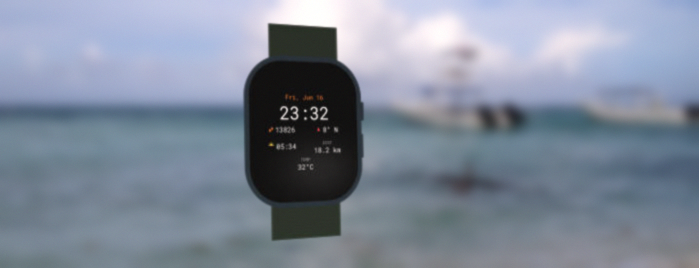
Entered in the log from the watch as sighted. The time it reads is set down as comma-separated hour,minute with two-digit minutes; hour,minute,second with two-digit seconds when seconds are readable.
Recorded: 23,32
